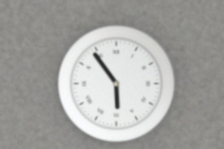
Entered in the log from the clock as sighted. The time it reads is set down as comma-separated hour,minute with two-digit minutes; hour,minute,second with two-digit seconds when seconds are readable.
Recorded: 5,54
